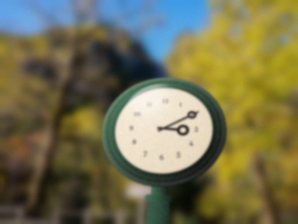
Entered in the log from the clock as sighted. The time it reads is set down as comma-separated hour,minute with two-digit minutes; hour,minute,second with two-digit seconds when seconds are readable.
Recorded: 3,10
